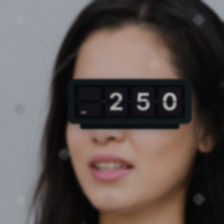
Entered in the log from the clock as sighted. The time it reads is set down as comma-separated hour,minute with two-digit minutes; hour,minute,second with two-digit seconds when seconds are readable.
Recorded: 2,50
